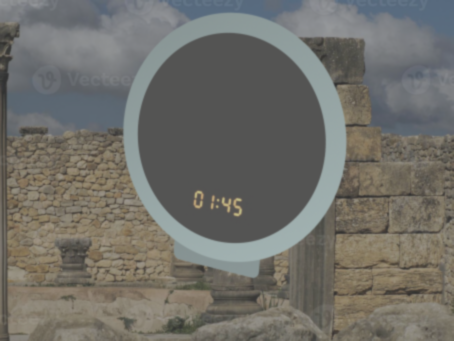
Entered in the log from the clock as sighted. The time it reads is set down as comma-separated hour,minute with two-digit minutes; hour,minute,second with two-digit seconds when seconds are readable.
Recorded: 1,45
